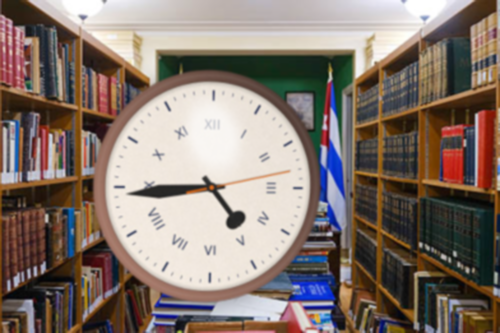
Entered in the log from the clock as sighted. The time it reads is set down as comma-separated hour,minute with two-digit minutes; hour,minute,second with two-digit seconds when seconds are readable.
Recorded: 4,44,13
